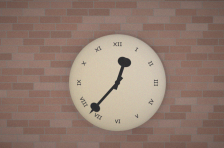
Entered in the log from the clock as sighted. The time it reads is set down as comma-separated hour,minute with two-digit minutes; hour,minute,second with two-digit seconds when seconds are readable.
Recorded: 12,37
